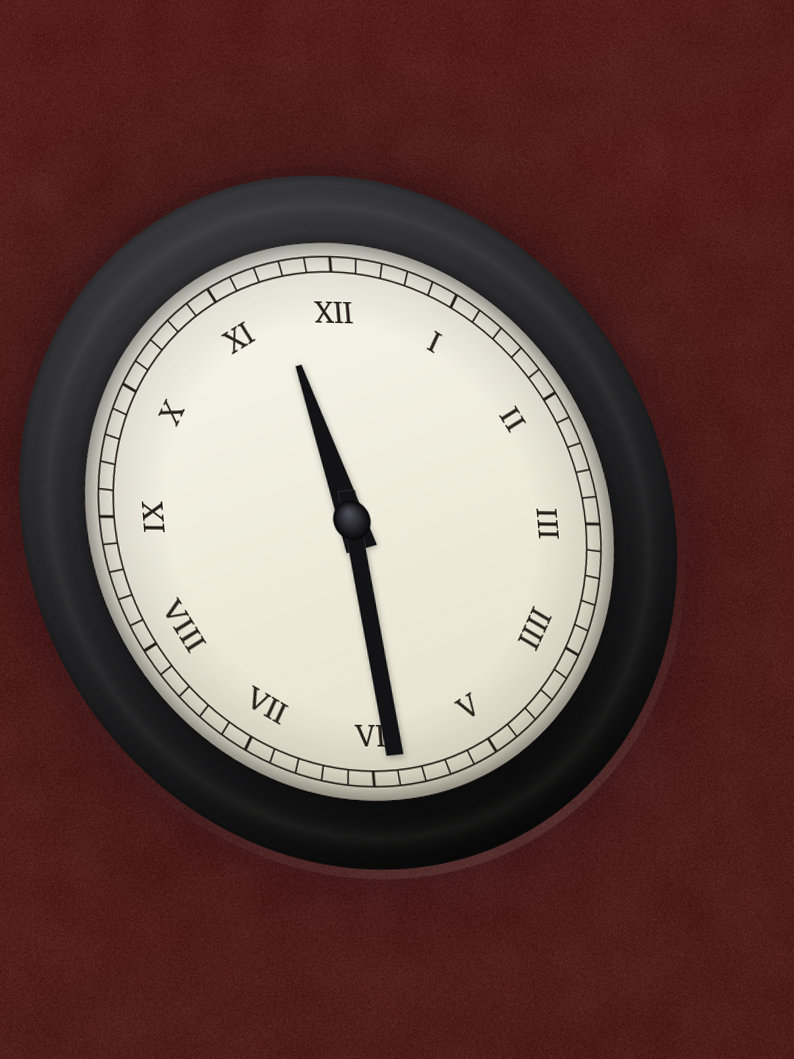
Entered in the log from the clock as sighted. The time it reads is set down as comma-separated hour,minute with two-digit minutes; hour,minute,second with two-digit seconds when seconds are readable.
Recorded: 11,29
